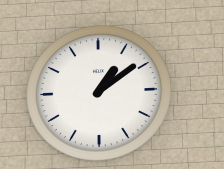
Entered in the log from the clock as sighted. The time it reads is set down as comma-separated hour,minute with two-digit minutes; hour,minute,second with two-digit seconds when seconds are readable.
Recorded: 1,09
